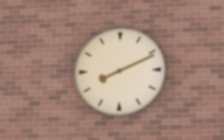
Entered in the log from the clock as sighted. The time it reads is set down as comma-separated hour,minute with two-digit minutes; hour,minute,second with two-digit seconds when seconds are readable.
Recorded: 8,11
